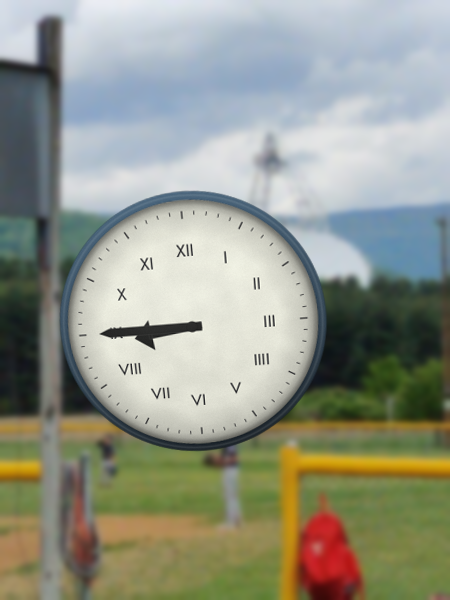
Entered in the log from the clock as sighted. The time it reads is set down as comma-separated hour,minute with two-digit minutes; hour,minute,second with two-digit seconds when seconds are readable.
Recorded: 8,45
